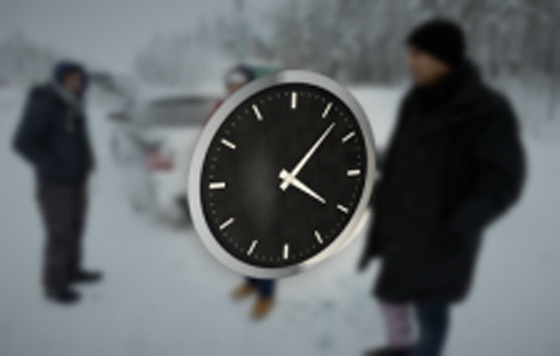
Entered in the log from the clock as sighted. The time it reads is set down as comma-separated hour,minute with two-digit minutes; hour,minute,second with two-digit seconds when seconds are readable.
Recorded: 4,07
